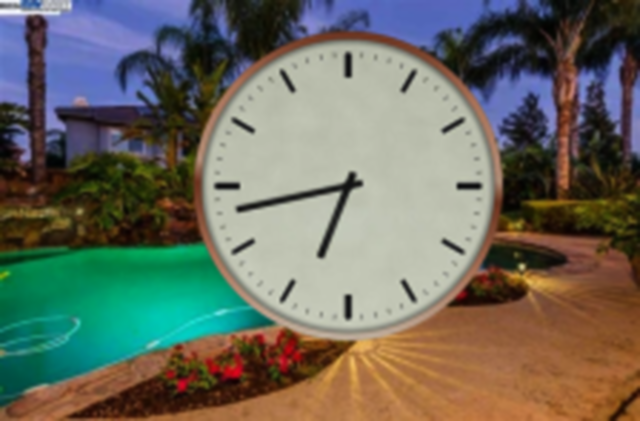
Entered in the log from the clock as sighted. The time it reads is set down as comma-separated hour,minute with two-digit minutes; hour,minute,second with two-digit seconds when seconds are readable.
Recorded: 6,43
